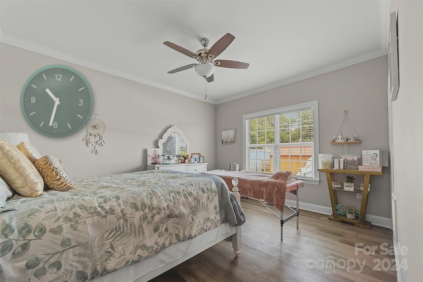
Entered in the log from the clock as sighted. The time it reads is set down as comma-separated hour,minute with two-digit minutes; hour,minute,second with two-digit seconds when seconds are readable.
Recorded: 10,32
